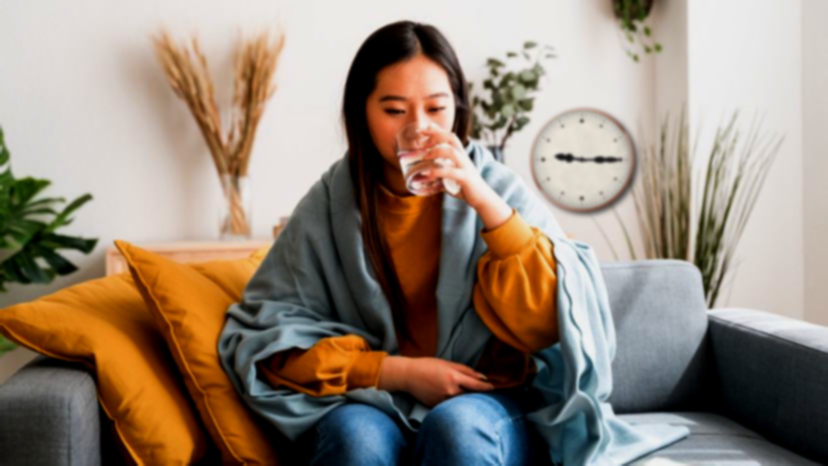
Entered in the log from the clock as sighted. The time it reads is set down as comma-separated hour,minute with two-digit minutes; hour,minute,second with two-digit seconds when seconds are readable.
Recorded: 9,15
